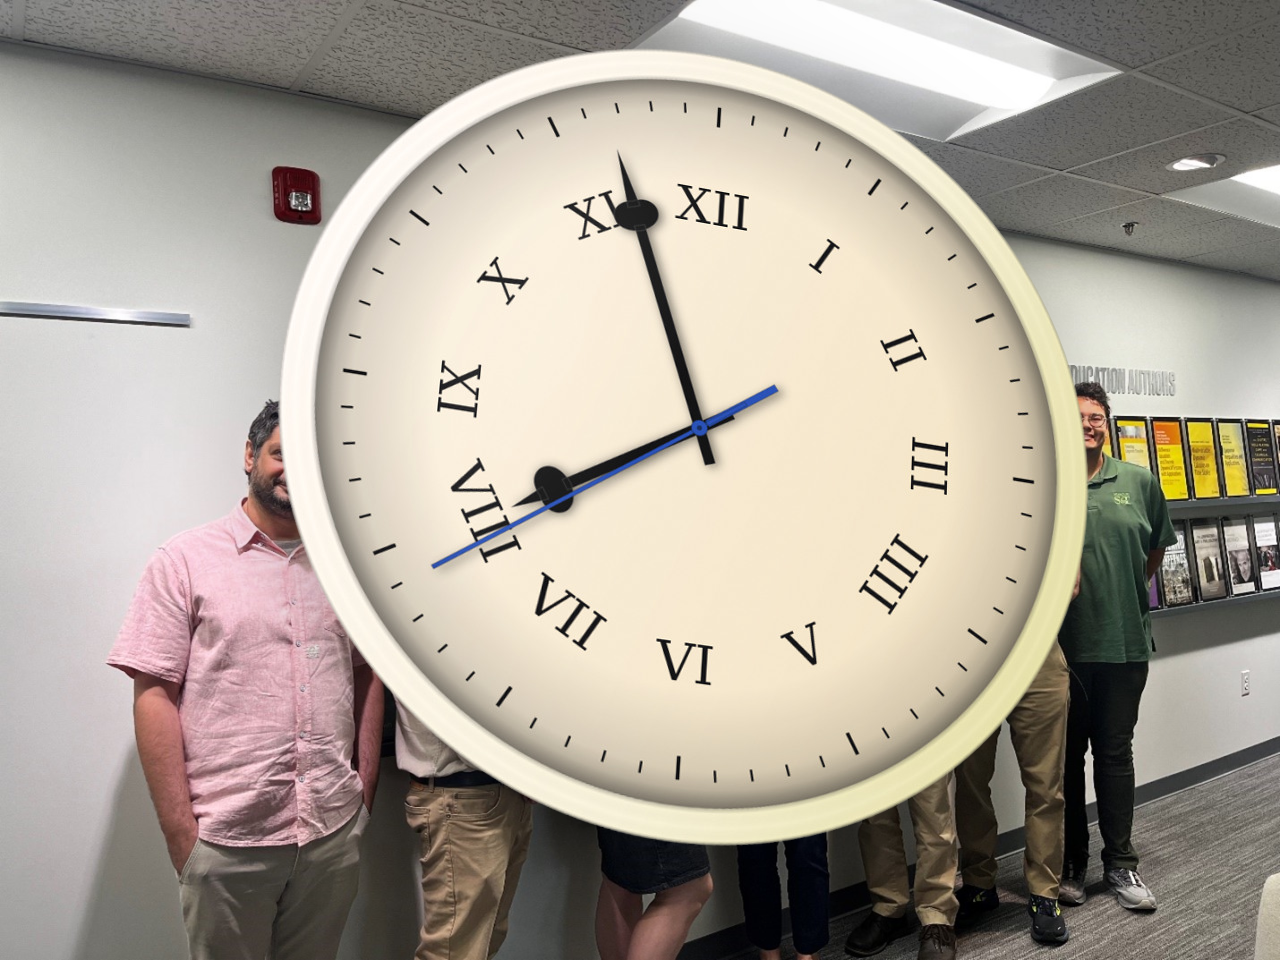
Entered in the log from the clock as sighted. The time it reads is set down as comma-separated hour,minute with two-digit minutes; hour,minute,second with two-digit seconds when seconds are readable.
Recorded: 7,56,39
